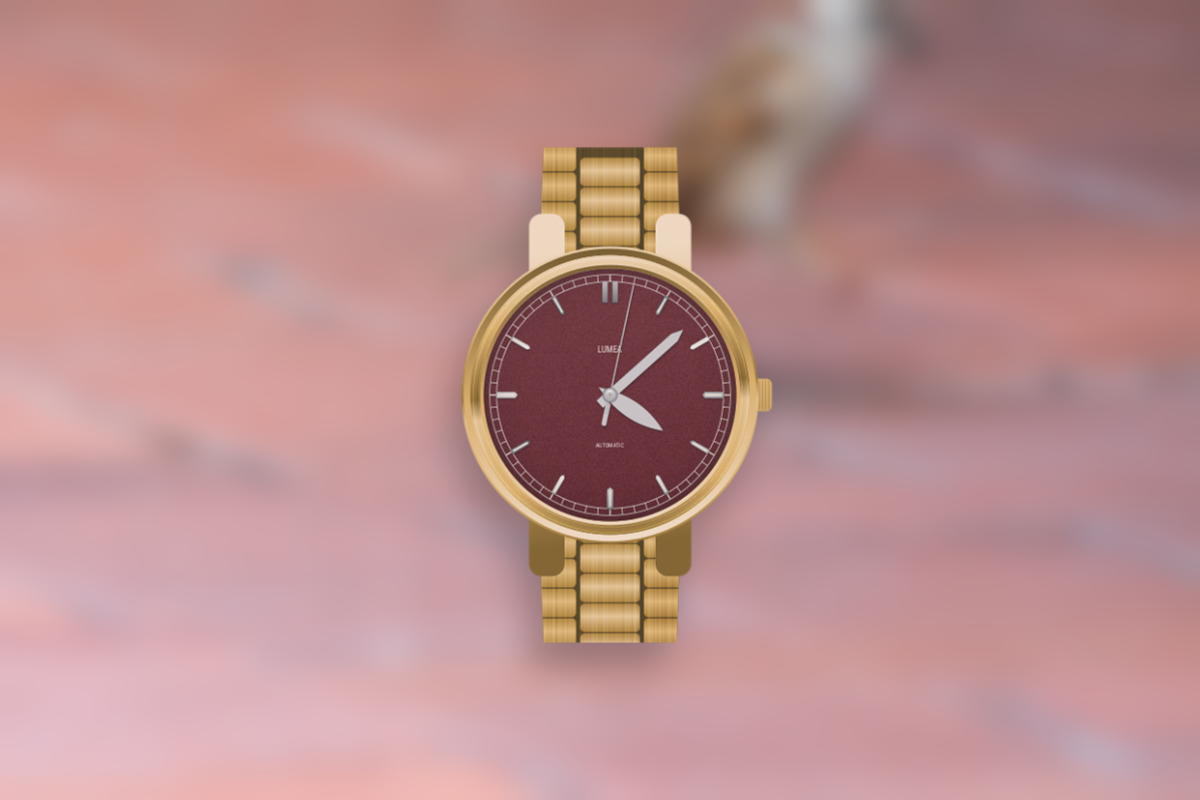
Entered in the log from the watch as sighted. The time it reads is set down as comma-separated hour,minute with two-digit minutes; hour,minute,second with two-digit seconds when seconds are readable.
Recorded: 4,08,02
